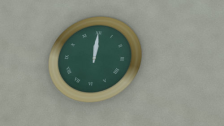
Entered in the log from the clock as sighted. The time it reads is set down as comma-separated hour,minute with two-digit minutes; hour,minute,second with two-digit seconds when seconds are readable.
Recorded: 12,00
